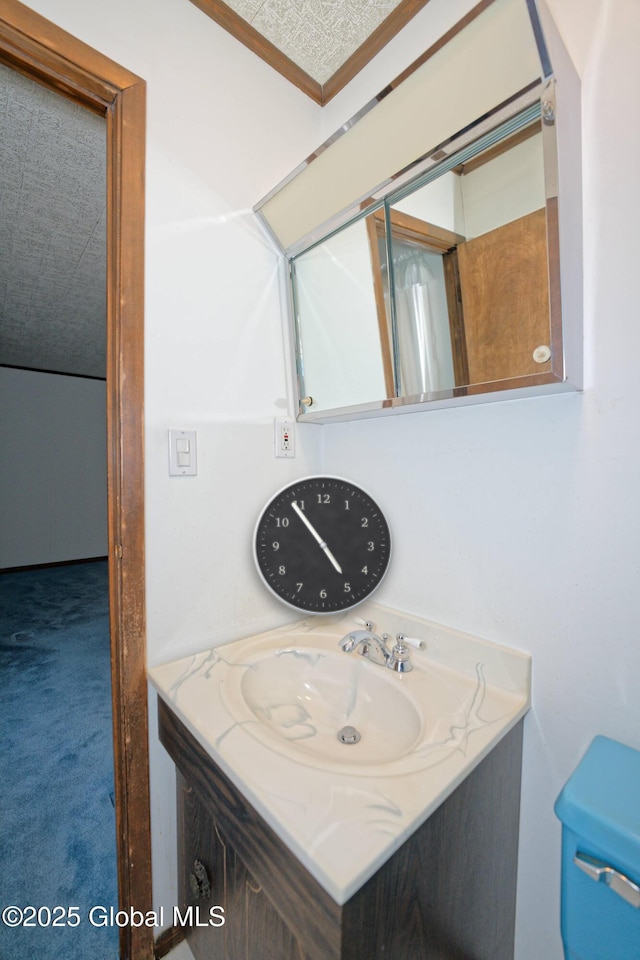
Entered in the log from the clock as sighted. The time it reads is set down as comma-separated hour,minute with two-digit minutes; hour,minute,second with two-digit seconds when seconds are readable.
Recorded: 4,54
